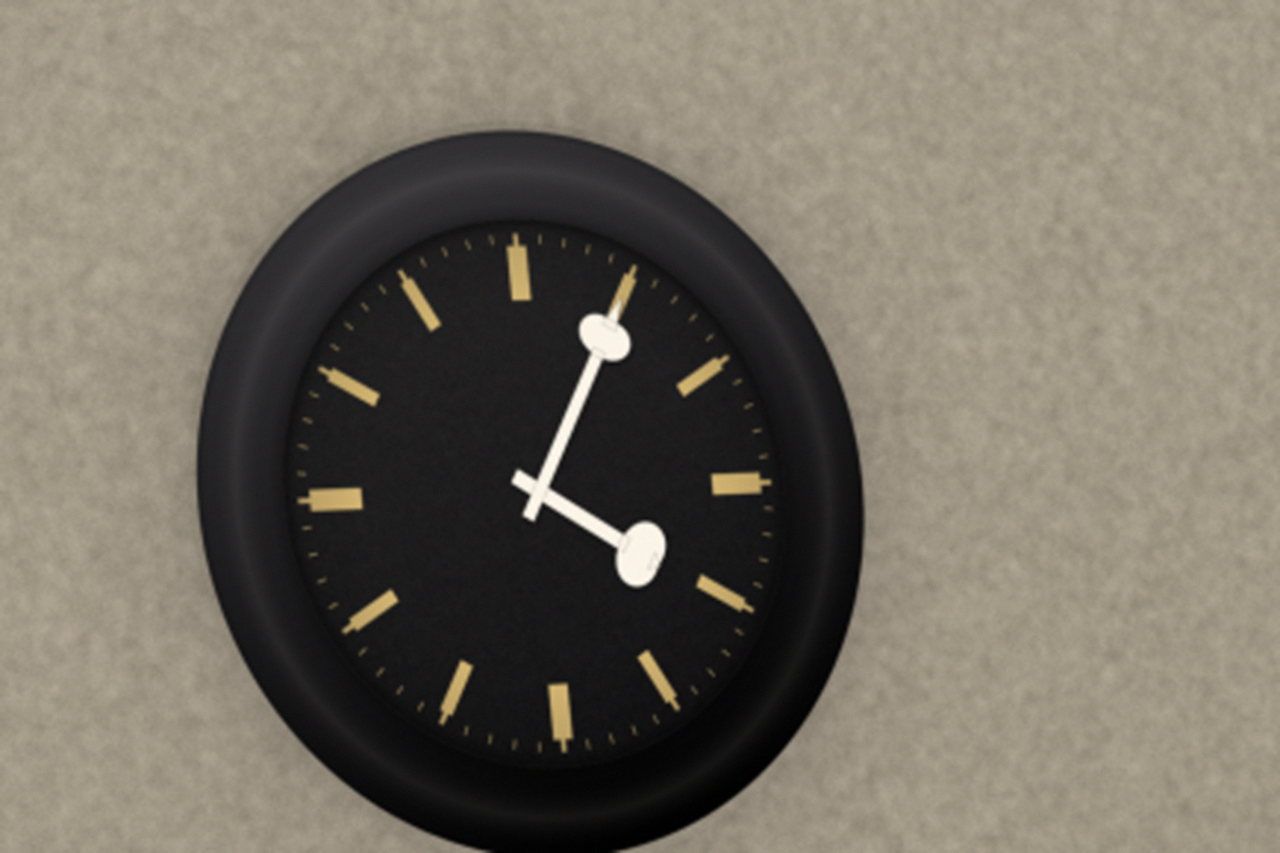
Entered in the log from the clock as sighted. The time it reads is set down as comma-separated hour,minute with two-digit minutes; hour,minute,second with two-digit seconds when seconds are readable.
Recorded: 4,05
